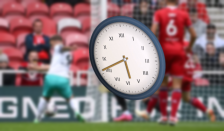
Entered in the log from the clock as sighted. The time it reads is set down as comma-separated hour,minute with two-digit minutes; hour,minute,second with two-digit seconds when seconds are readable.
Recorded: 5,41
